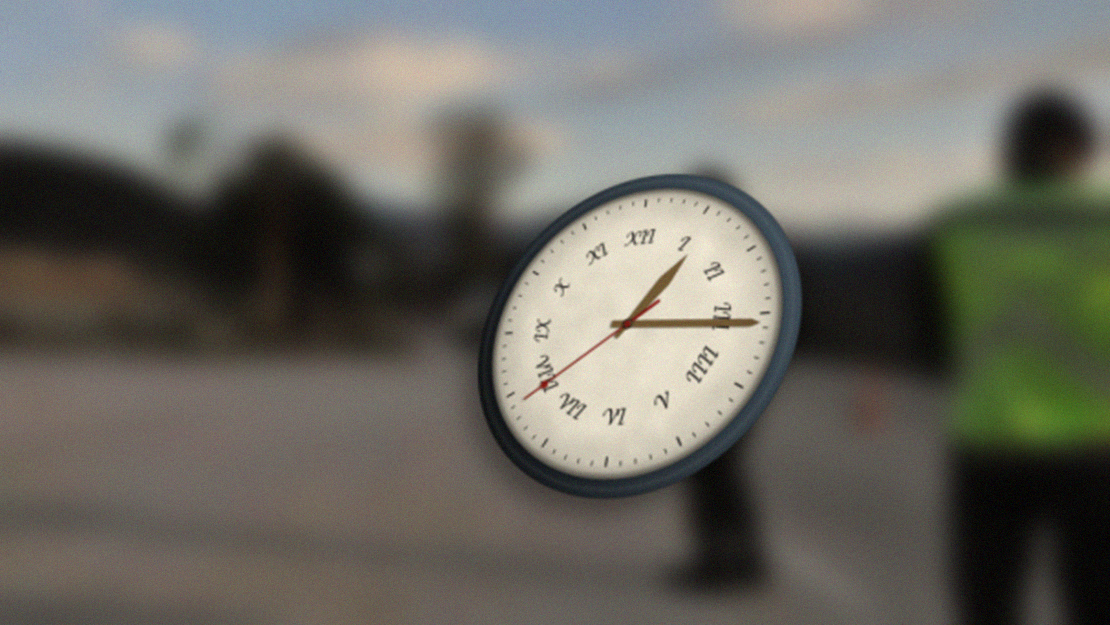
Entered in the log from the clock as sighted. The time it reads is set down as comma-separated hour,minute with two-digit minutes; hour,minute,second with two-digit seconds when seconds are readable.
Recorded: 1,15,39
